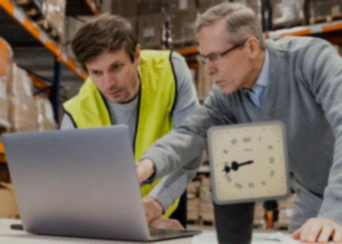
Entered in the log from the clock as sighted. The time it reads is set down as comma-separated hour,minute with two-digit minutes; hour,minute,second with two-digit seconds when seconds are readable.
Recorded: 8,43
